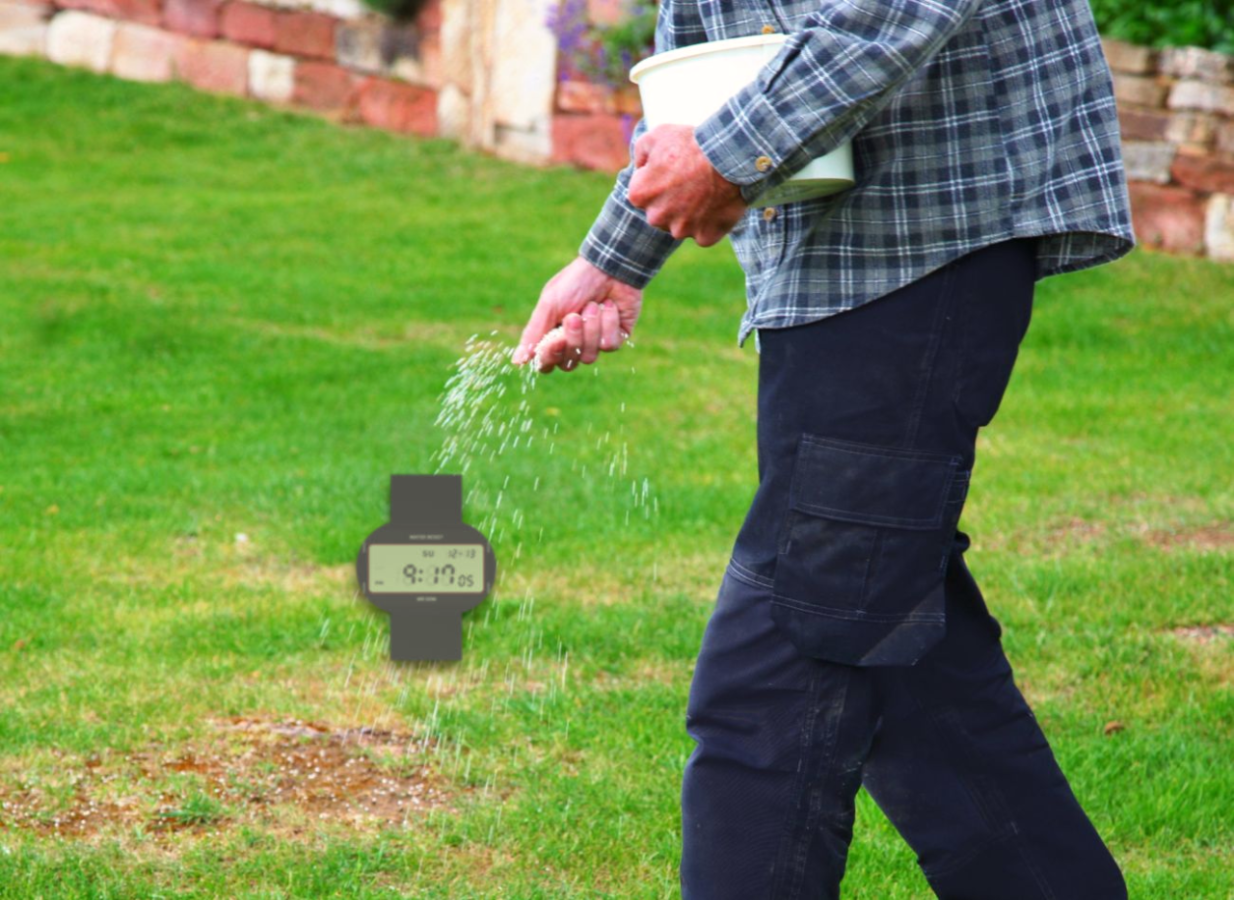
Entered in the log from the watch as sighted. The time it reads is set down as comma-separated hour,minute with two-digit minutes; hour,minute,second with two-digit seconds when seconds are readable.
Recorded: 9,17,05
